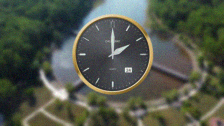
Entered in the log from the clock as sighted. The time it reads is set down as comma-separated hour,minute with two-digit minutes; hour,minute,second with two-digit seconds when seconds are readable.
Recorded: 2,00
